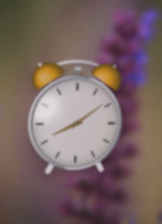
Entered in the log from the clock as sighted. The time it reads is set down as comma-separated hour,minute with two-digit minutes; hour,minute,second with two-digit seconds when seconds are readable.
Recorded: 8,09
